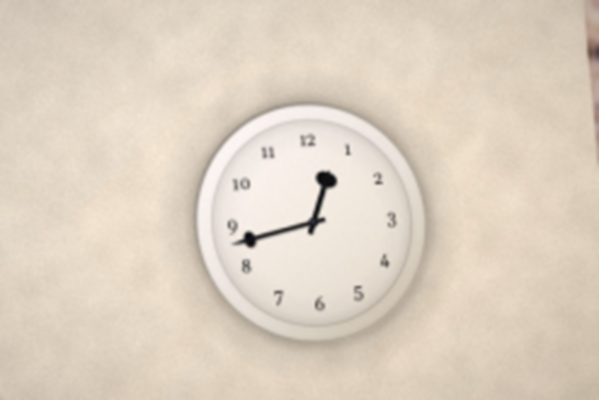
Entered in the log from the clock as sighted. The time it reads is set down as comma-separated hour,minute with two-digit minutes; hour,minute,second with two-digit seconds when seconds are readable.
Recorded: 12,43
